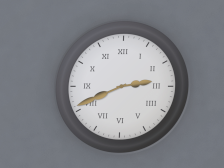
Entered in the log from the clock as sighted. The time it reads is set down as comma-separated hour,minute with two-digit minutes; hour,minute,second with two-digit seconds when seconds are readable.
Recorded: 2,41
